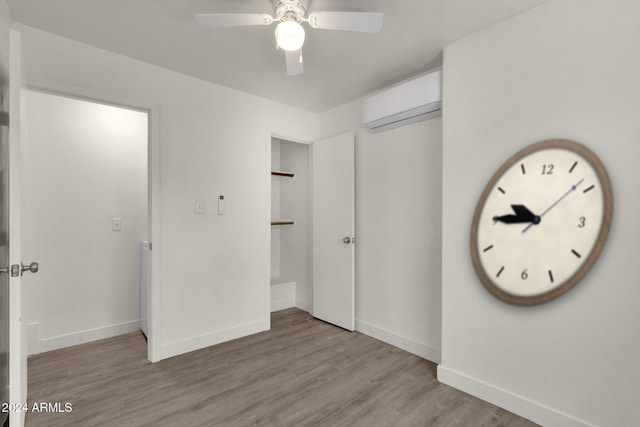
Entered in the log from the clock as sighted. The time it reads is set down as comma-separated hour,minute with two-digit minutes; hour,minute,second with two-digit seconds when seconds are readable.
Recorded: 9,45,08
